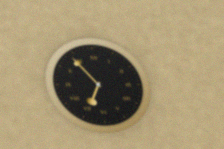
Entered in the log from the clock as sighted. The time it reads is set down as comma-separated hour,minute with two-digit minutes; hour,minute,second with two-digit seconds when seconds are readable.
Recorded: 6,54
